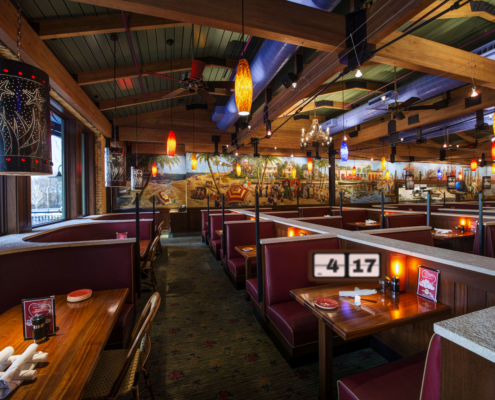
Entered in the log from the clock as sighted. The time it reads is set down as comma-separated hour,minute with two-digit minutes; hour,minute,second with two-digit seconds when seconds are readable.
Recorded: 4,17
